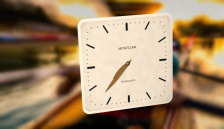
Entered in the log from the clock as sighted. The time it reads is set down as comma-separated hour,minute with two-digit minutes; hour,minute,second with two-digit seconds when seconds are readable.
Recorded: 7,37
